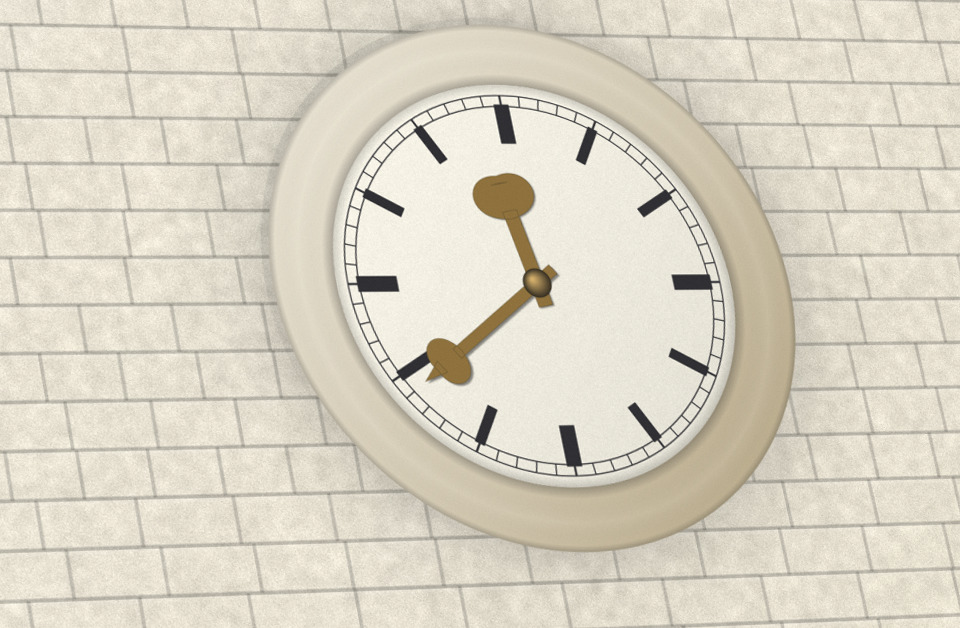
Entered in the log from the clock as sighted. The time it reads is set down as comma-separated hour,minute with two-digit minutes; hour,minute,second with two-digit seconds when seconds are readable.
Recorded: 11,39
